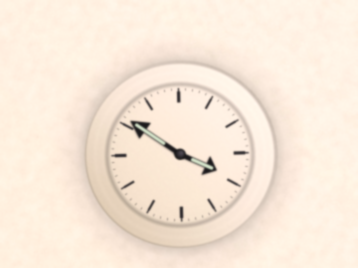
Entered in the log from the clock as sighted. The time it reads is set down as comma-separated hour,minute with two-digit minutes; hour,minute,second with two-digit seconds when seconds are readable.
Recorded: 3,51
